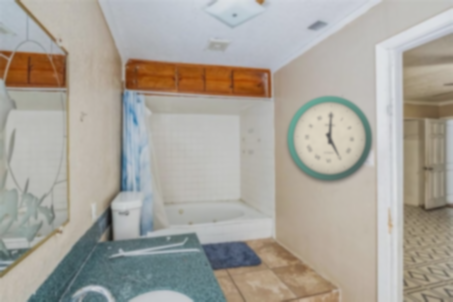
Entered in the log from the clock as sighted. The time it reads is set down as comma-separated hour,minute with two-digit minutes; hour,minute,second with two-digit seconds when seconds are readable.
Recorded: 5,00
